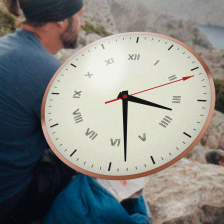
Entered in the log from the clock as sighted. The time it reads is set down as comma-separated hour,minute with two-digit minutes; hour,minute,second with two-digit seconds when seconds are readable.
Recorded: 3,28,11
